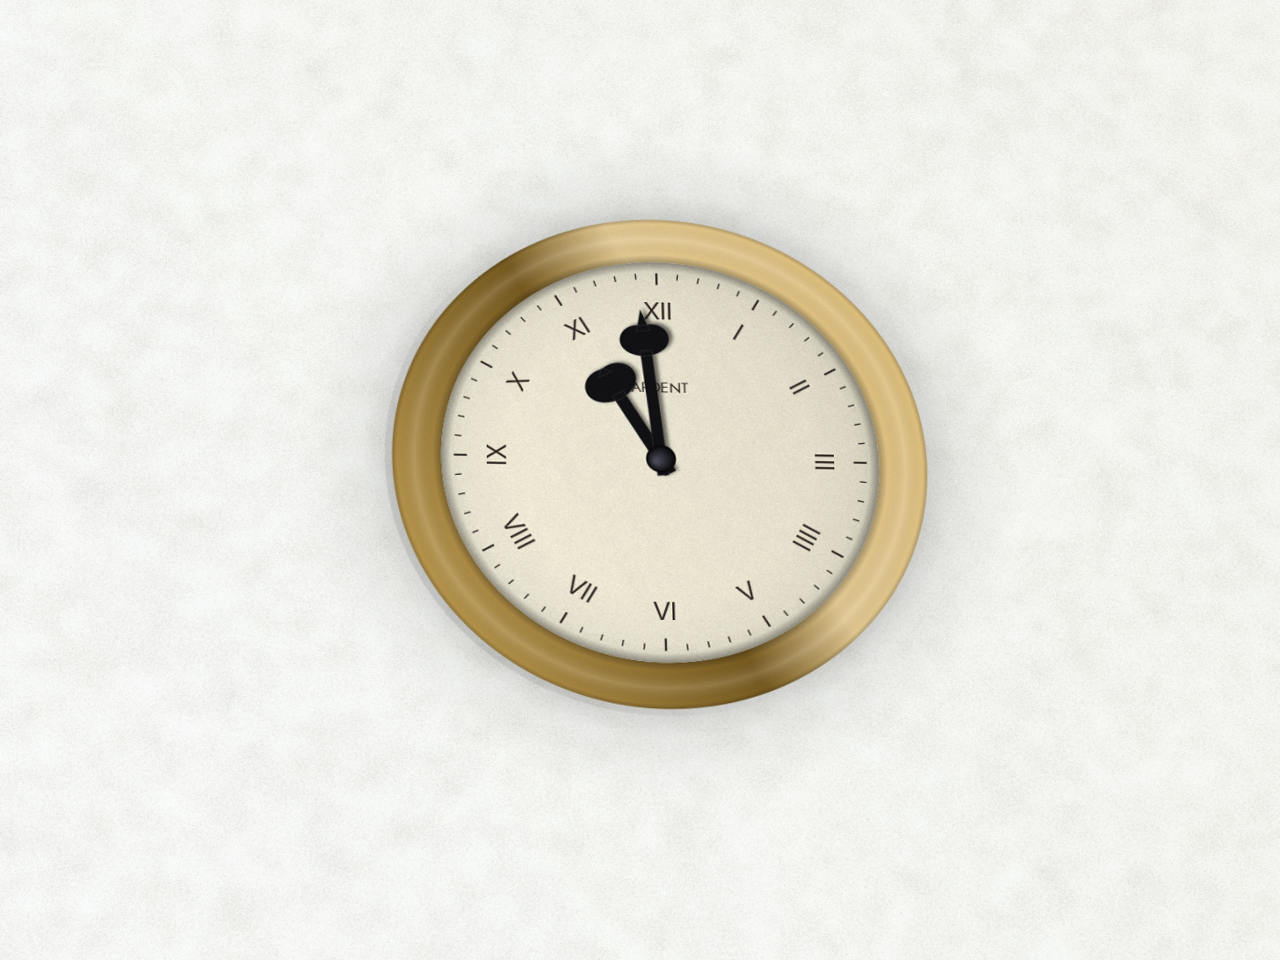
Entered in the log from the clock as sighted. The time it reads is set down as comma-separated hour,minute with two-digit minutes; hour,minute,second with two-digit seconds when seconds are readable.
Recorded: 10,59
